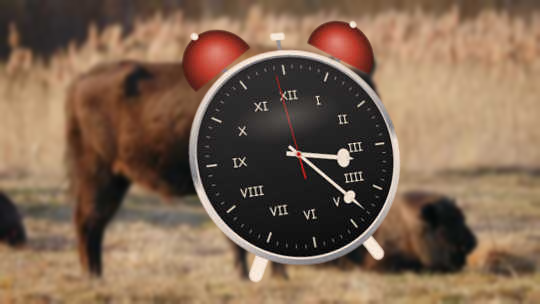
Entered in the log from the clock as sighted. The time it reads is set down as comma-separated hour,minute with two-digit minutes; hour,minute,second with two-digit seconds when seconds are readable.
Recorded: 3,22,59
